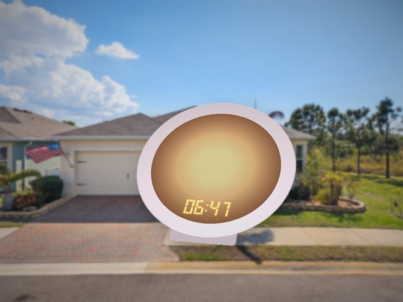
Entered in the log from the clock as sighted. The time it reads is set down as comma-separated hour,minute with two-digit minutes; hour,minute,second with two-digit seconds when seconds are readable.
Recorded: 6,47
